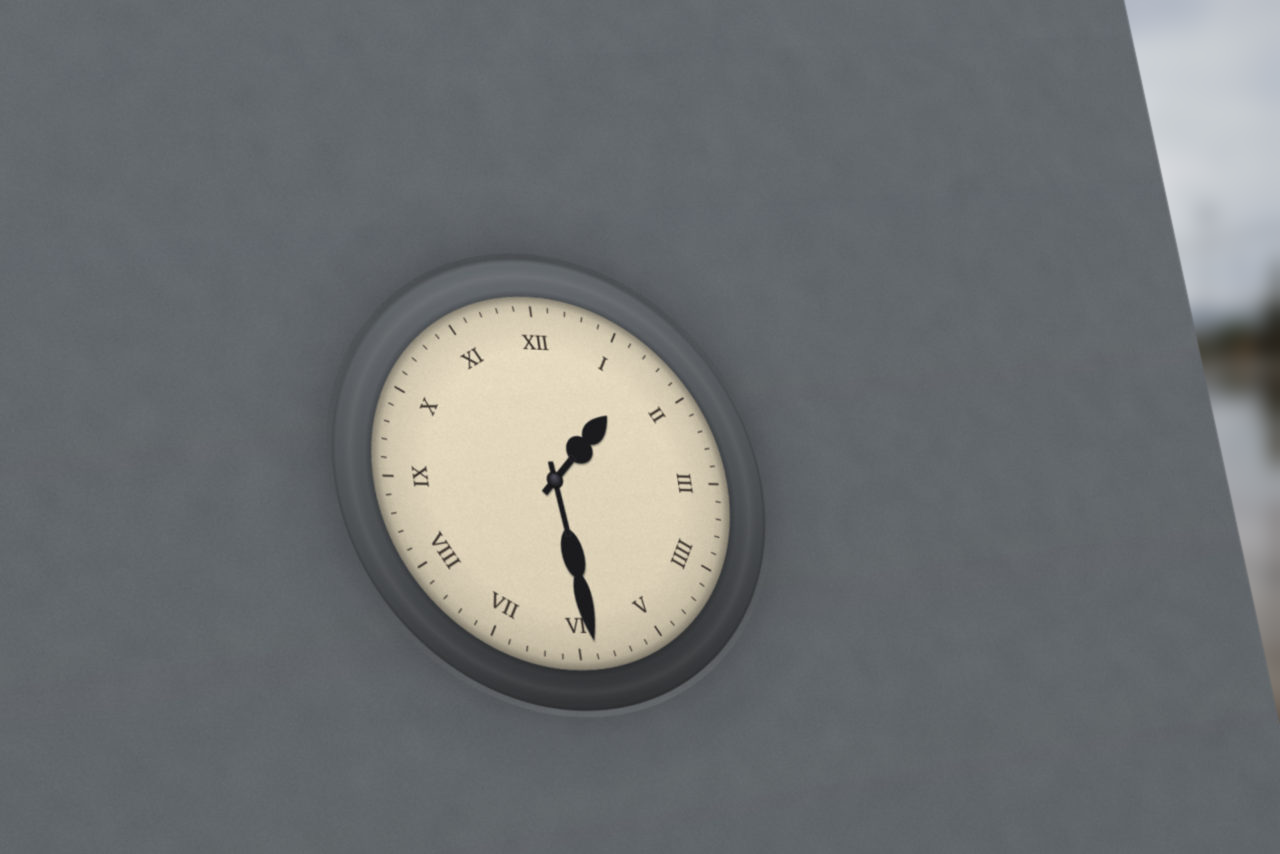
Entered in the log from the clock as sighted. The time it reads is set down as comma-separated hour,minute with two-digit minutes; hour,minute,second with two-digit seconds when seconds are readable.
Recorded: 1,29
